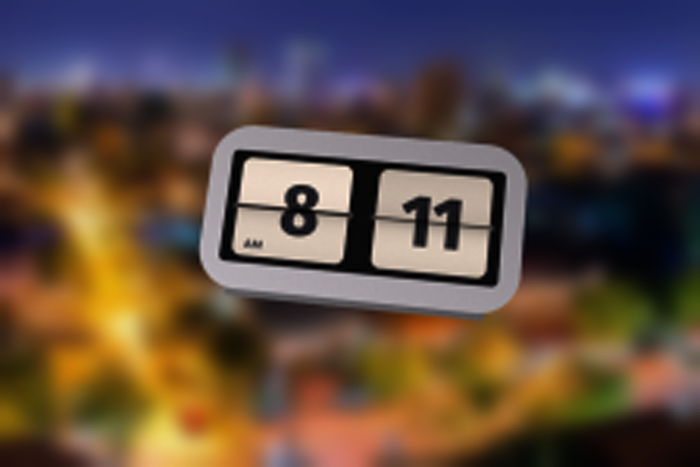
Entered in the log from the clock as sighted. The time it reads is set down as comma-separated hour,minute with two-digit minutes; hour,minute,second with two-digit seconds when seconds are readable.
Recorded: 8,11
